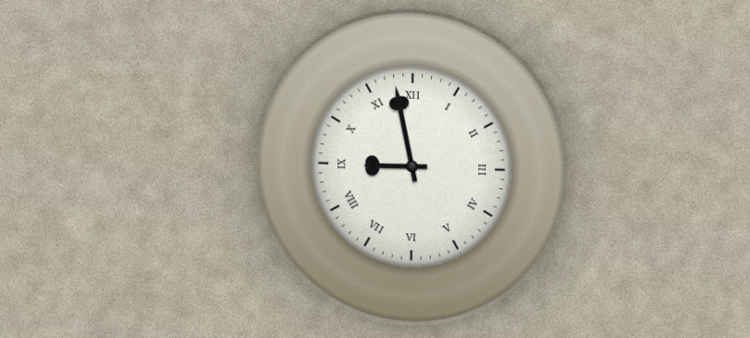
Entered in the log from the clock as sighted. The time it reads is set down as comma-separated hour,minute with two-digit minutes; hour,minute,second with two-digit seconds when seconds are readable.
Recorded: 8,58
